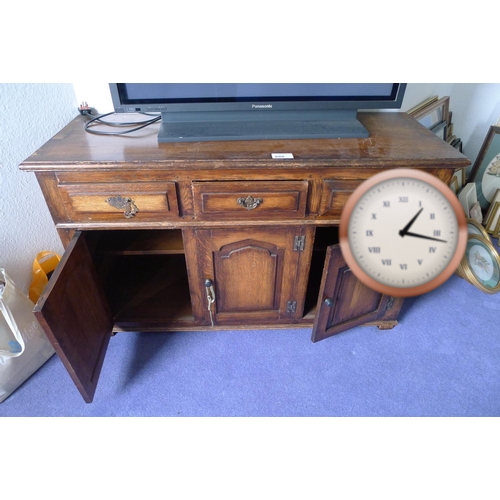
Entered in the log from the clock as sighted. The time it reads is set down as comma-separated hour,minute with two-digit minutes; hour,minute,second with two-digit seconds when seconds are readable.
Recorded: 1,17
